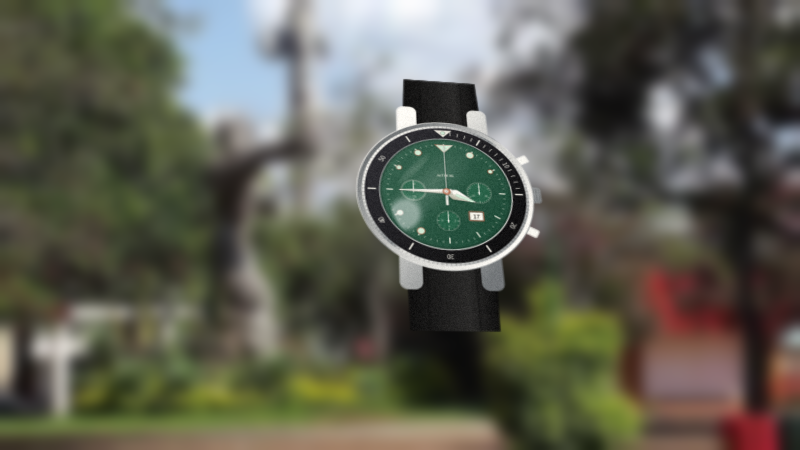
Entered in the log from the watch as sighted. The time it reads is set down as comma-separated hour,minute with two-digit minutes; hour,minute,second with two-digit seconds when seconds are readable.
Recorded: 3,45
